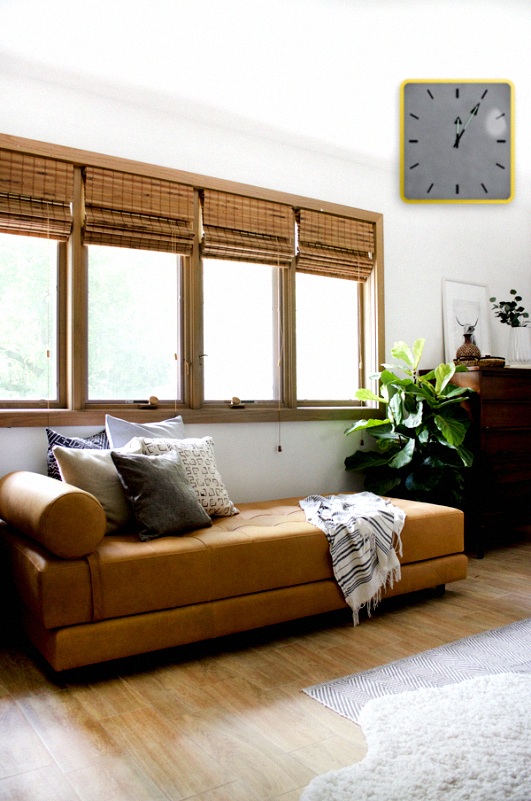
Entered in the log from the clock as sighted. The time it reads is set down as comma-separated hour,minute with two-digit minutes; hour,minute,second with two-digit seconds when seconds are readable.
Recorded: 12,05
